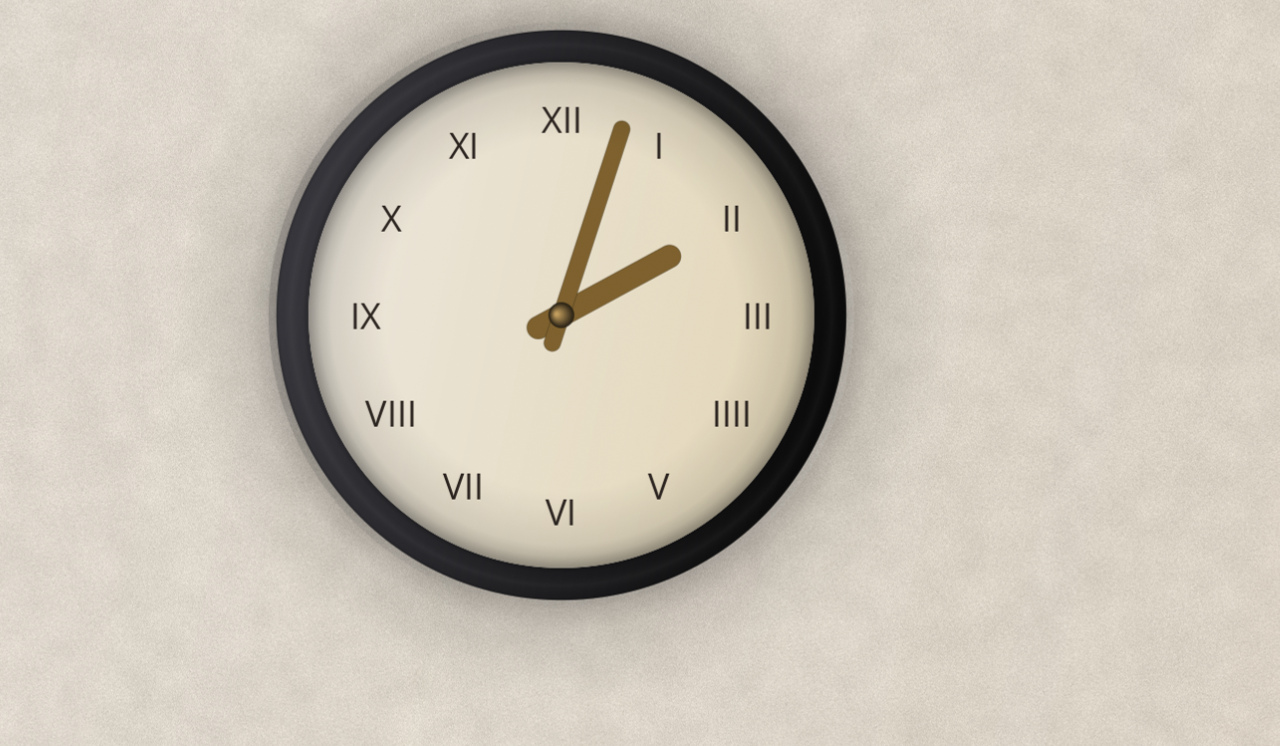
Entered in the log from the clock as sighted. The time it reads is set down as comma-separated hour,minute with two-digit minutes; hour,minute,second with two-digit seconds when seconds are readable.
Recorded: 2,03
